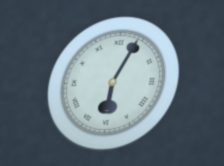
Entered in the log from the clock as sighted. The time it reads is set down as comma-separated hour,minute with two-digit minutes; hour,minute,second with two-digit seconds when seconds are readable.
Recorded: 6,04
